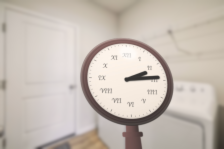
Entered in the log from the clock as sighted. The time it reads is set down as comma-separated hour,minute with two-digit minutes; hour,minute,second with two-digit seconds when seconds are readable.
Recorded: 2,14
